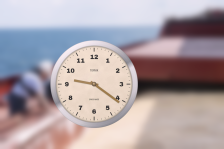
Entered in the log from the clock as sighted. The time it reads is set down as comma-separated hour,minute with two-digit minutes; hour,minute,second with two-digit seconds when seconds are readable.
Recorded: 9,21
